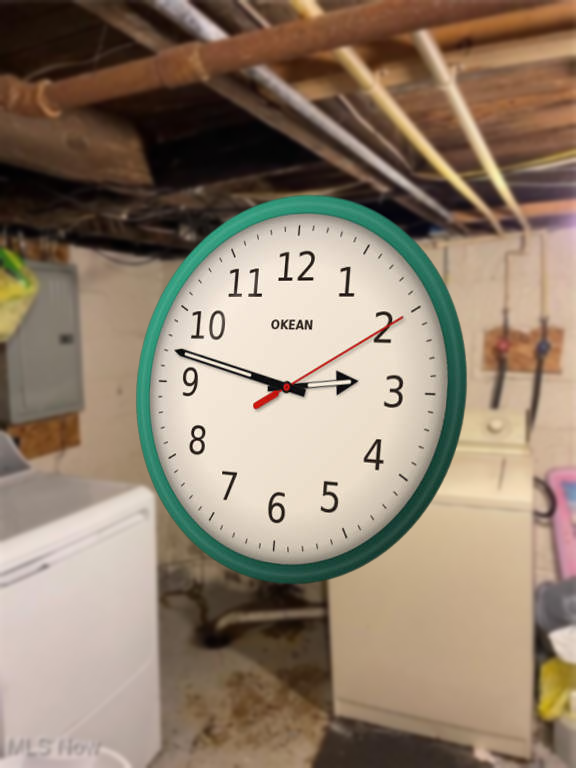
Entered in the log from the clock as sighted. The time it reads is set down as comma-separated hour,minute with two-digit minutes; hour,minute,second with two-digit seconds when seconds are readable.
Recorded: 2,47,10
